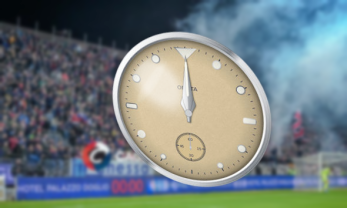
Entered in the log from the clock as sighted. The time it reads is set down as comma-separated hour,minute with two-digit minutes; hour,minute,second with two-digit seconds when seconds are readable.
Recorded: 12,00
